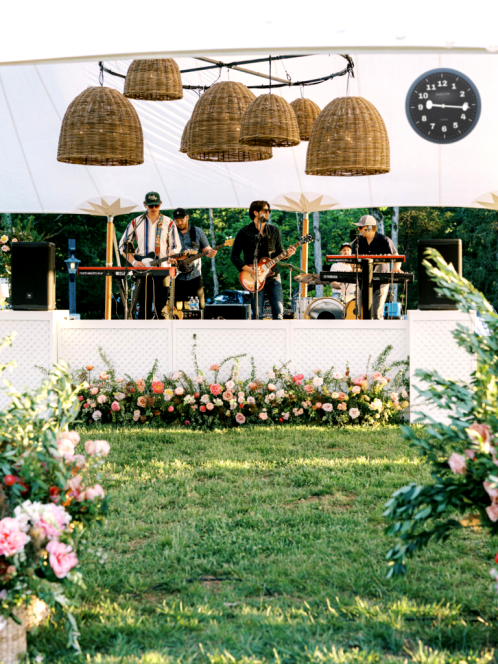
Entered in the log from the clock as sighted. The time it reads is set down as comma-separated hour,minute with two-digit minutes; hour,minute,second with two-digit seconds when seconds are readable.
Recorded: 9,16
